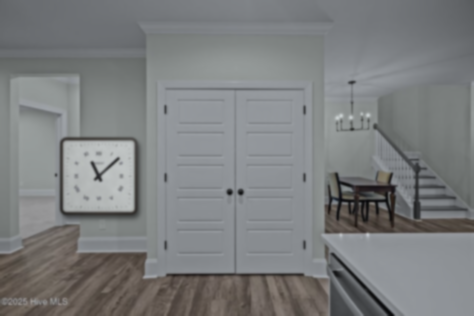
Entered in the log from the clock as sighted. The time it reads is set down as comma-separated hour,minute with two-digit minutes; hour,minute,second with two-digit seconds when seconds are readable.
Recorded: 11,08
